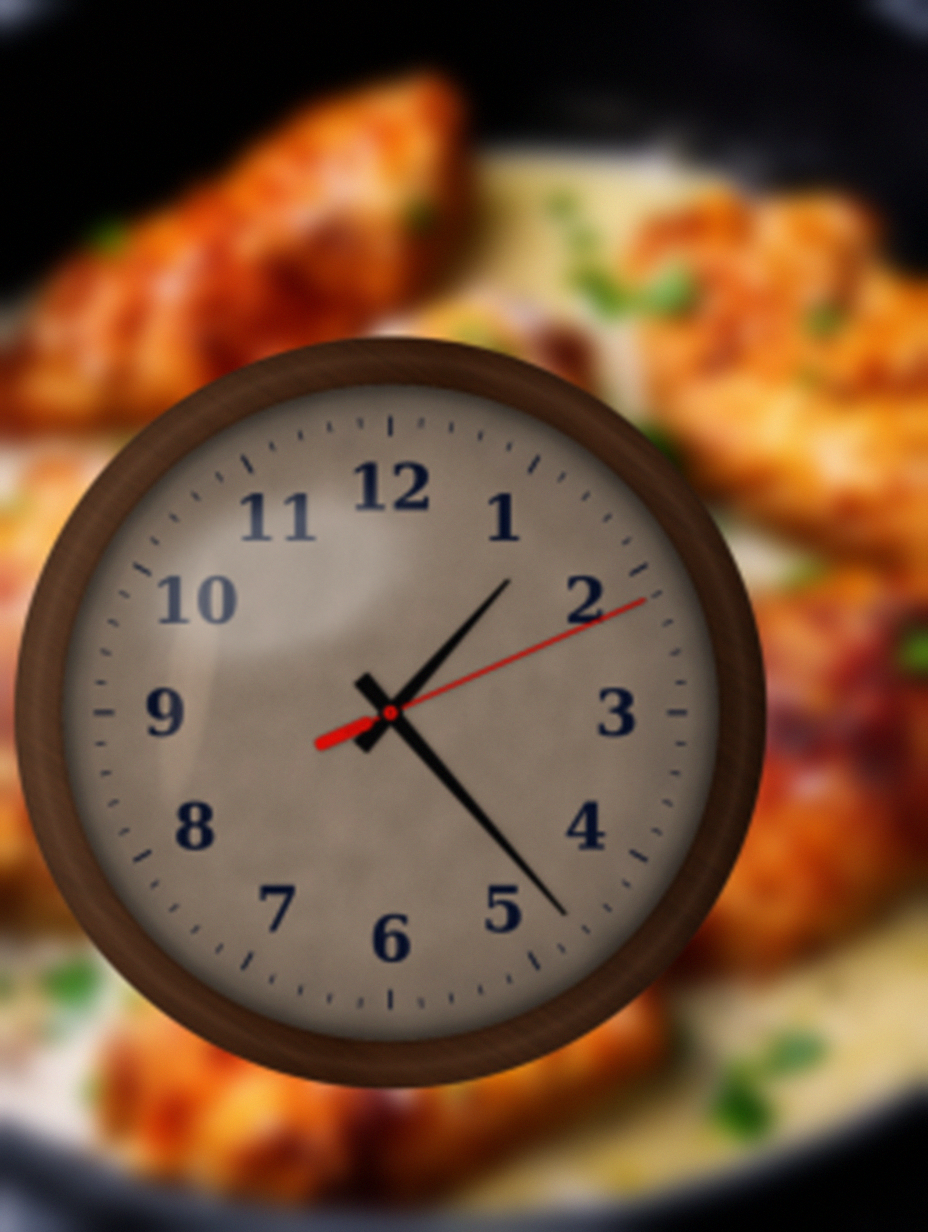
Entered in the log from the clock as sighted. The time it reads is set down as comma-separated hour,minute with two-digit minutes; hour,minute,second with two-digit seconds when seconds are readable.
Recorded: 1,23,11
